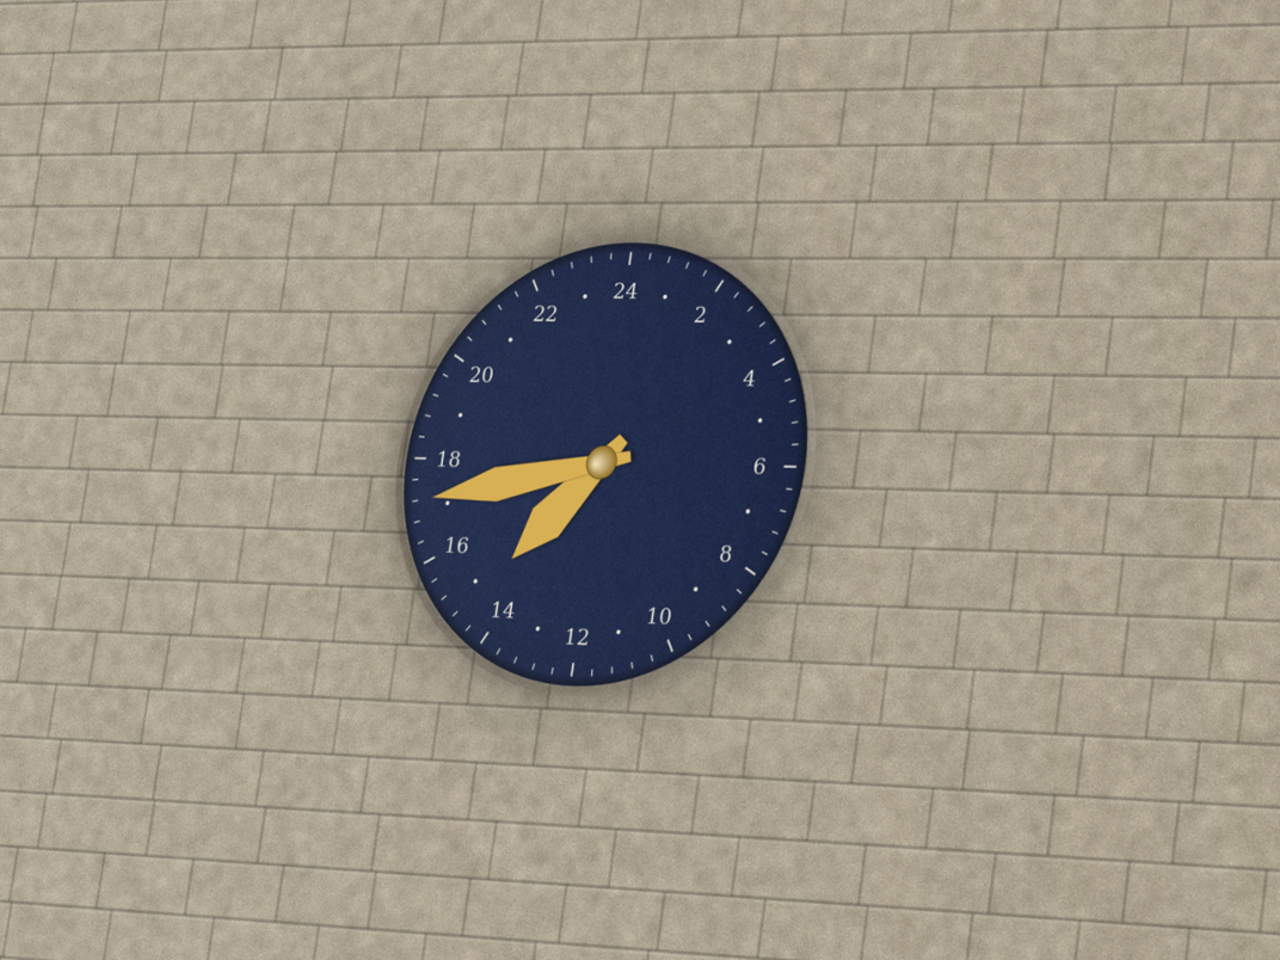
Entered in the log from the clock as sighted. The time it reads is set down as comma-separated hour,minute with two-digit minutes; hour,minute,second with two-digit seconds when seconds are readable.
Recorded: 14,43
